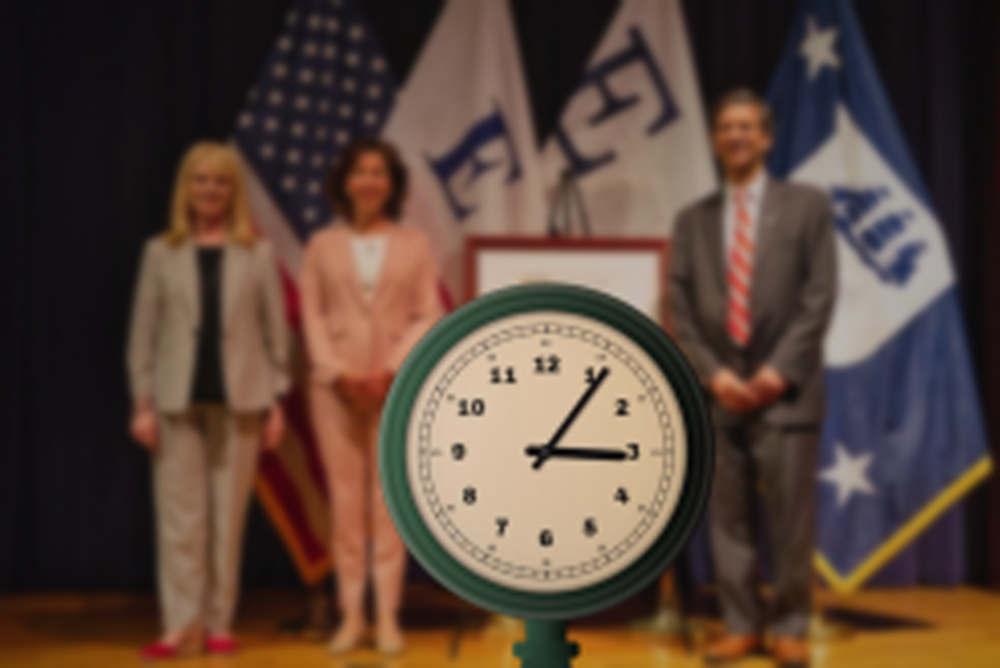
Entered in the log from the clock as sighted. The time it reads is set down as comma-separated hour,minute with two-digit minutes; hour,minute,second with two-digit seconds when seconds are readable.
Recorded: 3,06
